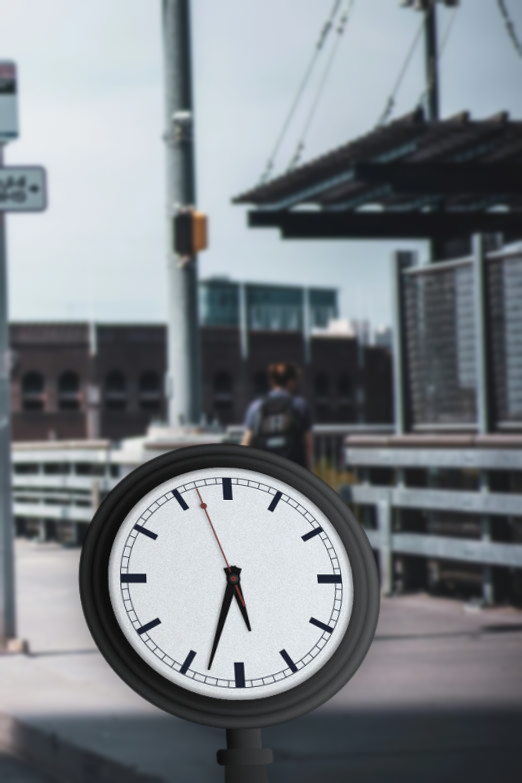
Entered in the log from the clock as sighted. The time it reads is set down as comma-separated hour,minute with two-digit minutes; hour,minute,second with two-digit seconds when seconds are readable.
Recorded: 5,32,57
